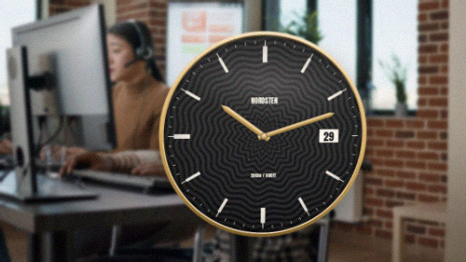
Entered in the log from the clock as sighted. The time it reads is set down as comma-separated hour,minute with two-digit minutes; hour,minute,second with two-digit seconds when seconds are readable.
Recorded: 10,12
